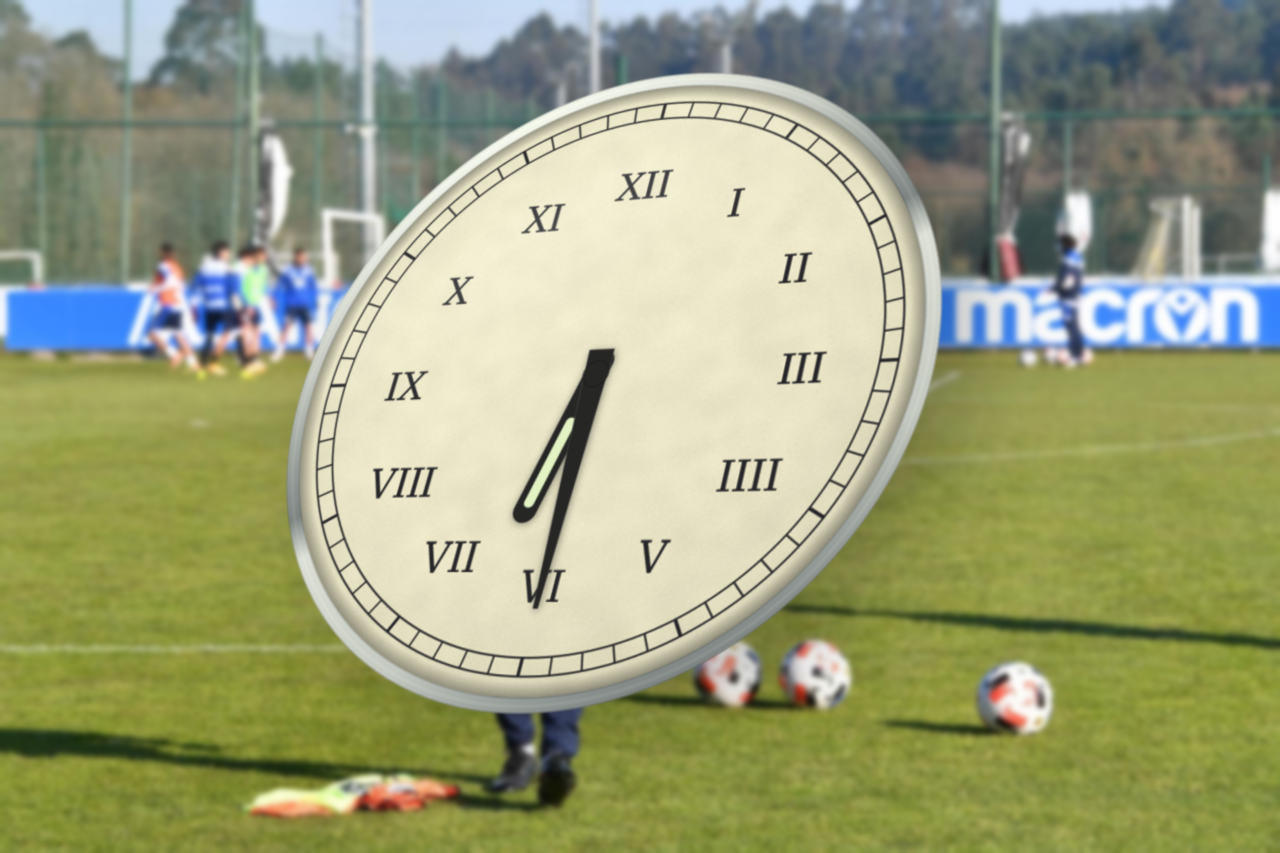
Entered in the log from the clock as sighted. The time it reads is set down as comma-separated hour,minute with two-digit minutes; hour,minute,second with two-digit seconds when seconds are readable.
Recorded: 6,30
